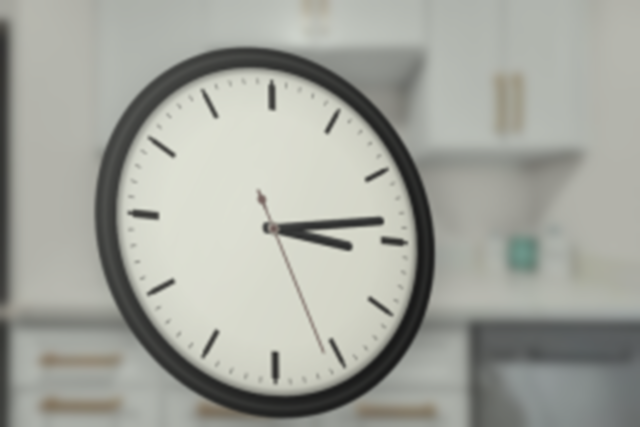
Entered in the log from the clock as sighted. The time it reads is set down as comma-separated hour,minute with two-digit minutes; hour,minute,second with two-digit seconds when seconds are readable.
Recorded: 3,13,26
